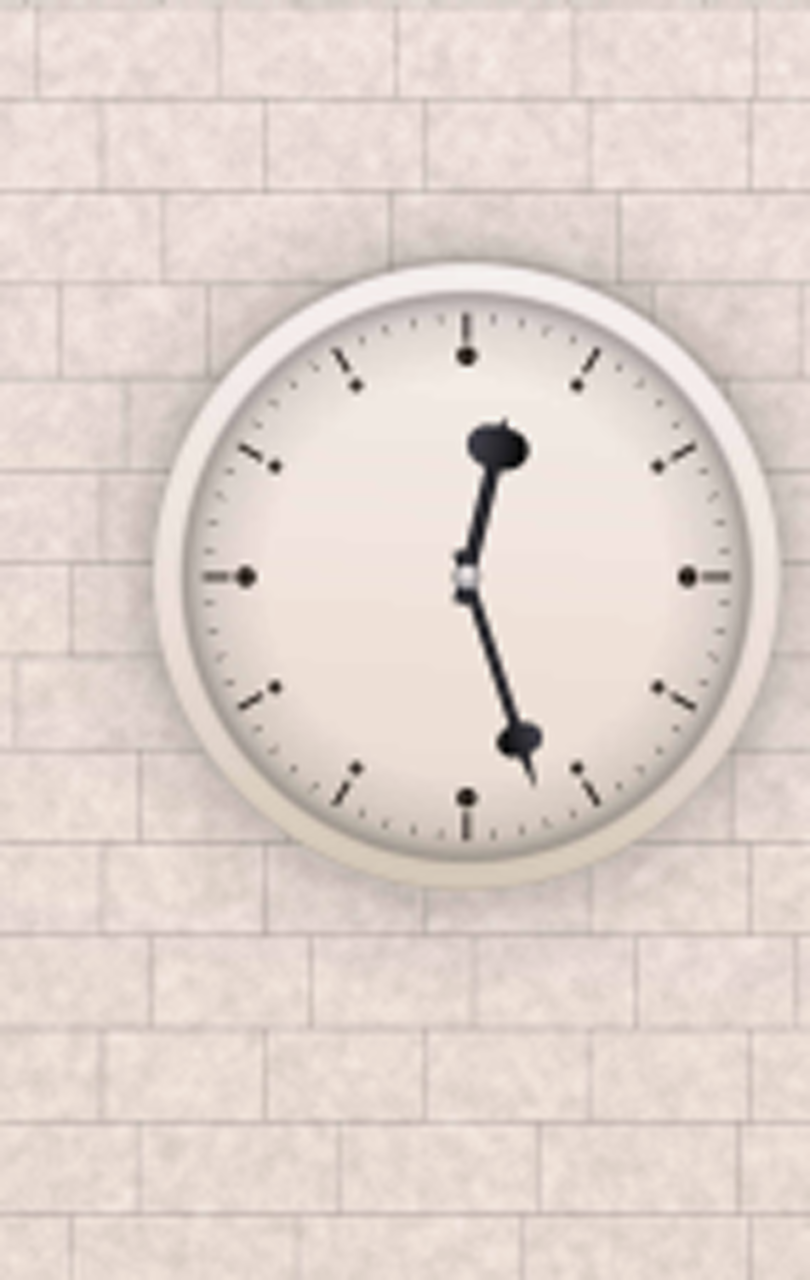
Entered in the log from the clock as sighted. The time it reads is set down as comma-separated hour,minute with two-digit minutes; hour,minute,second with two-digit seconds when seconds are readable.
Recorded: 12,27
